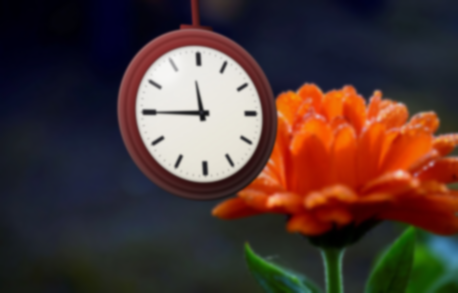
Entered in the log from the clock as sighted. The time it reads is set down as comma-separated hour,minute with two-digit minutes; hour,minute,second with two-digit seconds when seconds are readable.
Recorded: 11,45
